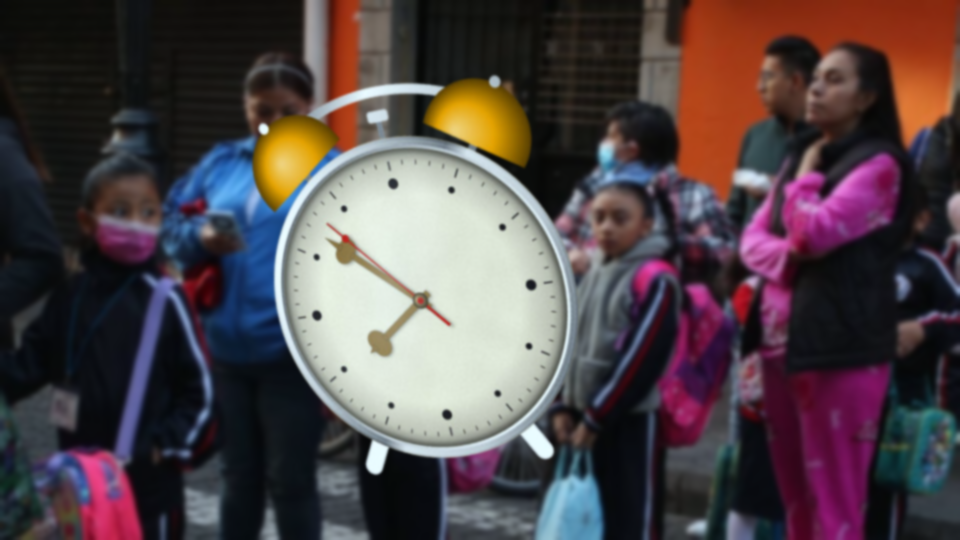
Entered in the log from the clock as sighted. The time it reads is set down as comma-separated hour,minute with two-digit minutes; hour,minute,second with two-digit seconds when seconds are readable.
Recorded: 7,51,53
